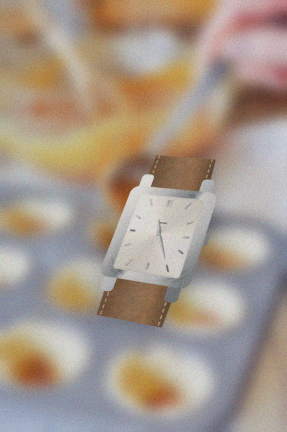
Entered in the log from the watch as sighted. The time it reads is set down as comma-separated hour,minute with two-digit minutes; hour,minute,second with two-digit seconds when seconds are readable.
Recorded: 11,25
